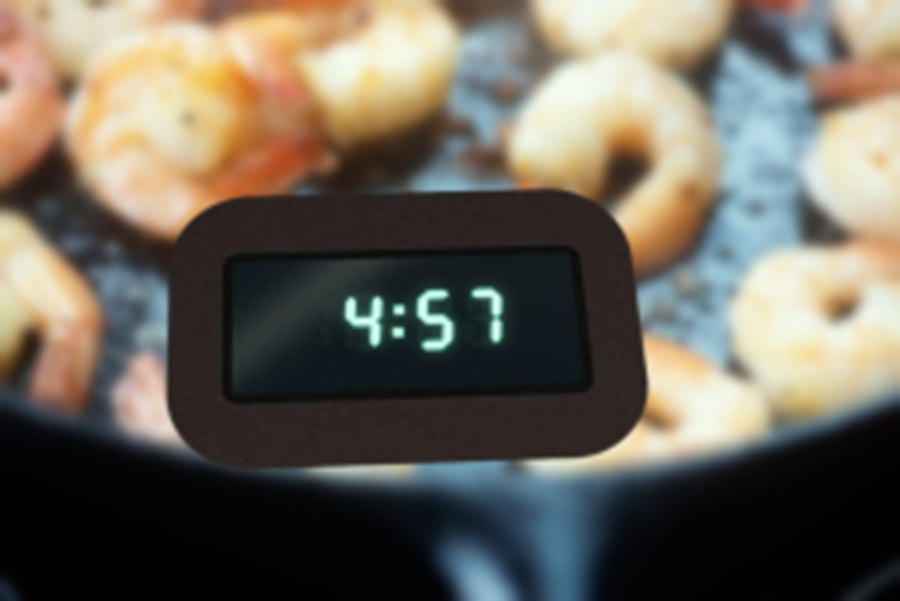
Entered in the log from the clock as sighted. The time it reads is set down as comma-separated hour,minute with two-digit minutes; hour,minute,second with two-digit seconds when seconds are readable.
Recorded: 4,57
